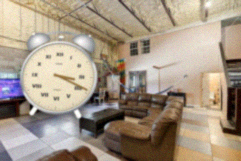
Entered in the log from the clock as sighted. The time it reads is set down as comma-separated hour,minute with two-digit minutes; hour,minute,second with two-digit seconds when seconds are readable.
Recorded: 3,19
